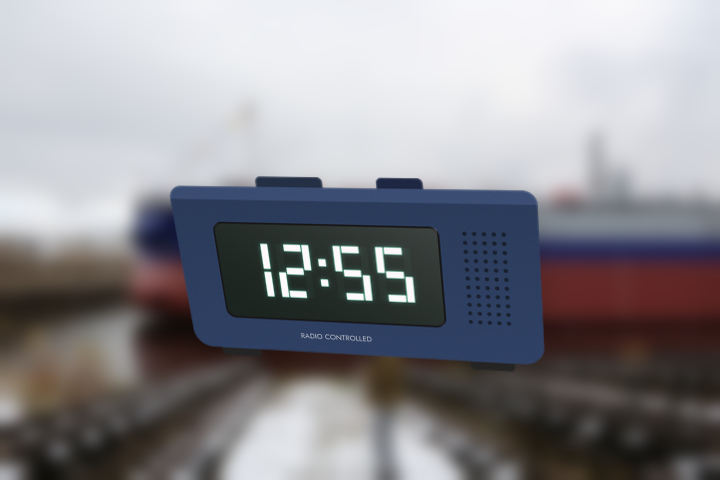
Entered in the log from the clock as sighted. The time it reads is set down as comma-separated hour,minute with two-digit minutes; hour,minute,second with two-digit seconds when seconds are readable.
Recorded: 12,55
